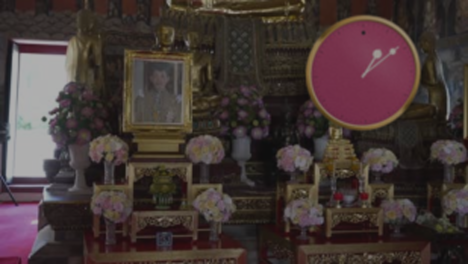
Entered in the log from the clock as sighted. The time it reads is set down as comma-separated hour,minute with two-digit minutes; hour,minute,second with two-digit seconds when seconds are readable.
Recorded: 1,09
